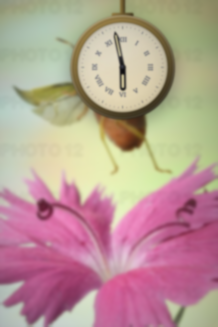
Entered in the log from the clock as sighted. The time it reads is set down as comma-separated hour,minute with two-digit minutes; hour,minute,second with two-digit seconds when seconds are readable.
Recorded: 5,58
